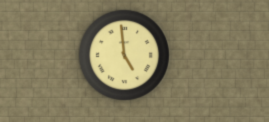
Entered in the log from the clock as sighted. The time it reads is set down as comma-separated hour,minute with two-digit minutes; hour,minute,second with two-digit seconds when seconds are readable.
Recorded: 4,59
